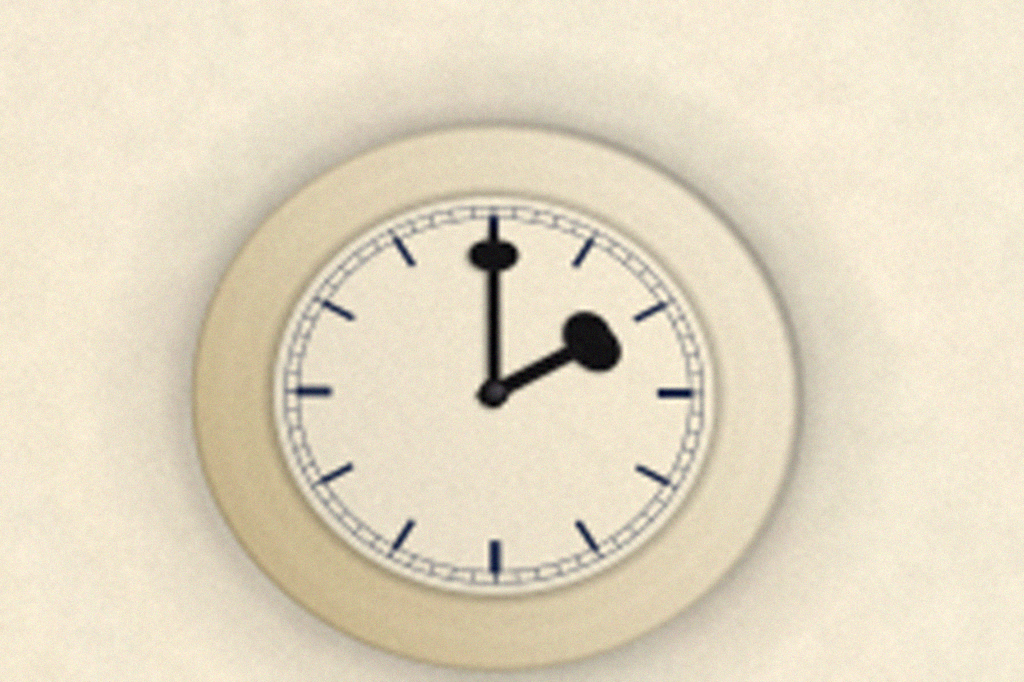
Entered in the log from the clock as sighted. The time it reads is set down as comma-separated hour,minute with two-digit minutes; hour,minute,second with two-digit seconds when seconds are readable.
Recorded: 2,00
